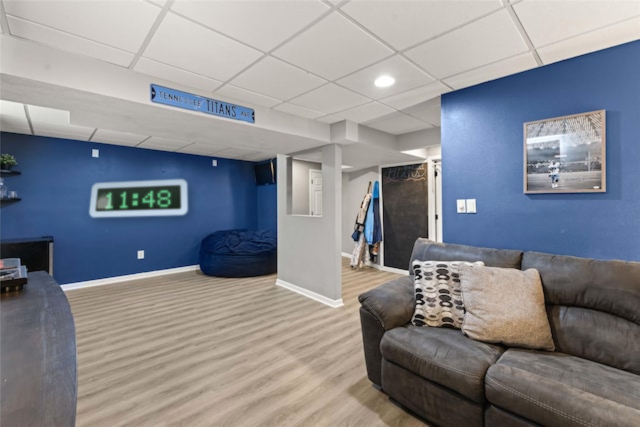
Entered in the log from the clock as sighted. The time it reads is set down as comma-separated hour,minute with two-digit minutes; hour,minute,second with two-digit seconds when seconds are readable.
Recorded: 11,48
